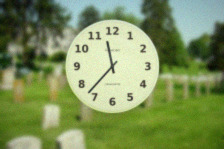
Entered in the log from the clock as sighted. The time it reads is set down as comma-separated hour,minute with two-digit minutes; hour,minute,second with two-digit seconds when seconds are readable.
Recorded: 11,37
